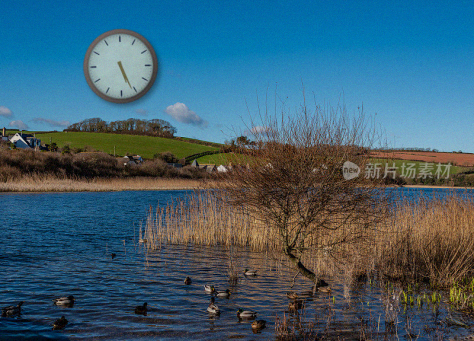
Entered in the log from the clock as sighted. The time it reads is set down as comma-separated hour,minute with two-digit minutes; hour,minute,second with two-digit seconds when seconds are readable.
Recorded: 5,26
